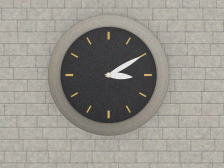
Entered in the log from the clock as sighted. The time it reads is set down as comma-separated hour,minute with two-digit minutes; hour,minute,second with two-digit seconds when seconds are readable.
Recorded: 3,10
